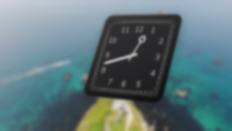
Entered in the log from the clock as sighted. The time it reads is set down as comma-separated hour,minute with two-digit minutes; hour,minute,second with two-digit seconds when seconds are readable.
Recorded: 12,42
